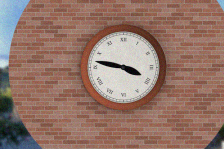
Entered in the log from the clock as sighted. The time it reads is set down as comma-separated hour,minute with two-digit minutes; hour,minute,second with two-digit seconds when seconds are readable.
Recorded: 3,47
